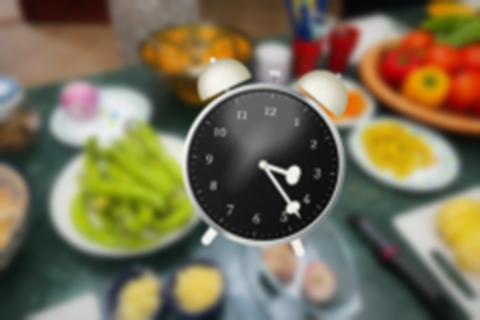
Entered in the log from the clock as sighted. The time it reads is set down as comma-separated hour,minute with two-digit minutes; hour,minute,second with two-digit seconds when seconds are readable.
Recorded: 3,23
